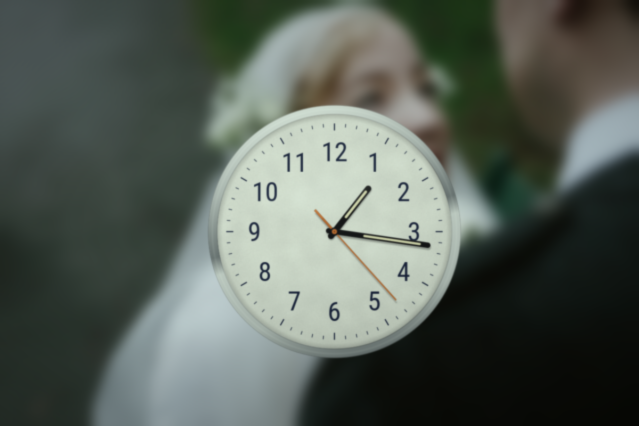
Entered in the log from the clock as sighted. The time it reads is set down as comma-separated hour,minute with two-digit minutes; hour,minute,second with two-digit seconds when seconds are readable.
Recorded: 1,16,23
